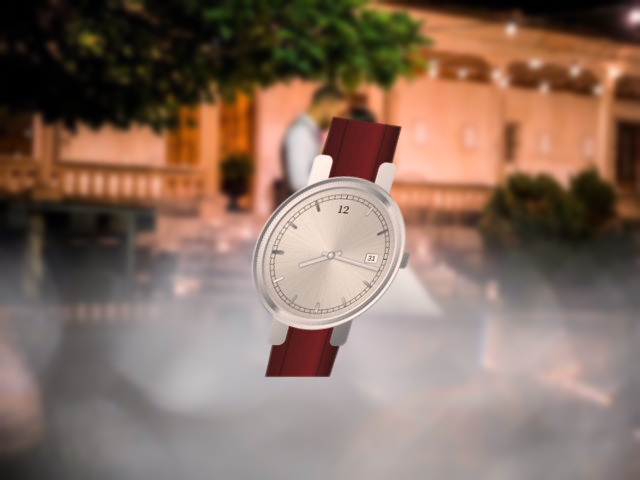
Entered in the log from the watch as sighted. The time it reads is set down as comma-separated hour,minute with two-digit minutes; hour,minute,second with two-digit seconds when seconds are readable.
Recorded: 8,17
